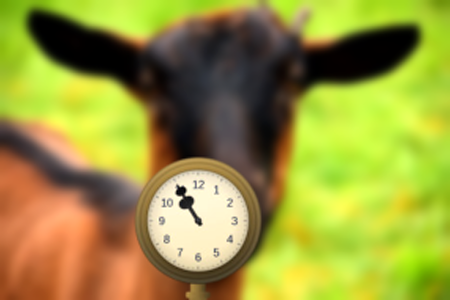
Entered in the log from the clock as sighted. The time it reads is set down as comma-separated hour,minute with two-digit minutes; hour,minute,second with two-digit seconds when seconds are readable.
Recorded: 10,55
